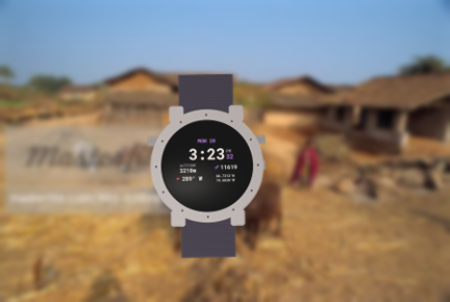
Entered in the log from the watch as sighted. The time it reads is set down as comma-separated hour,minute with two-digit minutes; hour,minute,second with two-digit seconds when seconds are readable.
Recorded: 3,23
